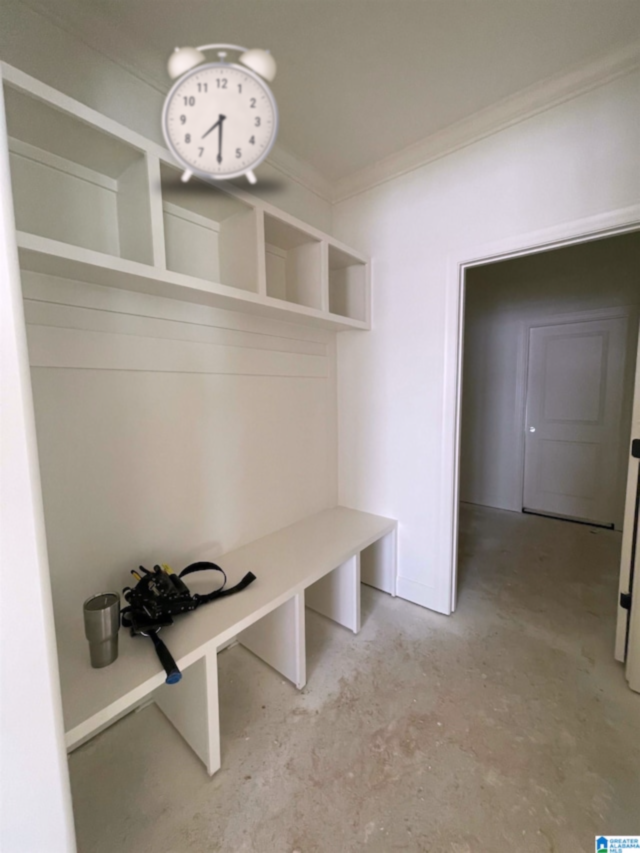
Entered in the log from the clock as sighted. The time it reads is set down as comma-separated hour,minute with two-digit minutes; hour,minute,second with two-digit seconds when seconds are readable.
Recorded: 7,30
